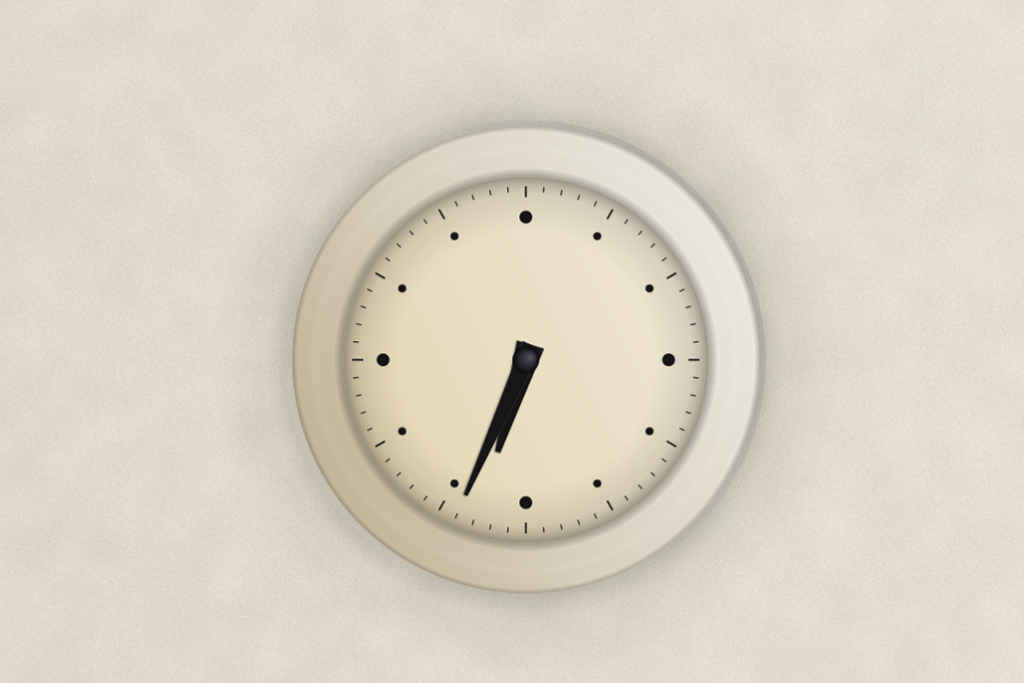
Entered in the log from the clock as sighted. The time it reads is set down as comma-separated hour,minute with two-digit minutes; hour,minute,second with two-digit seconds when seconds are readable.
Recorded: 6,34
